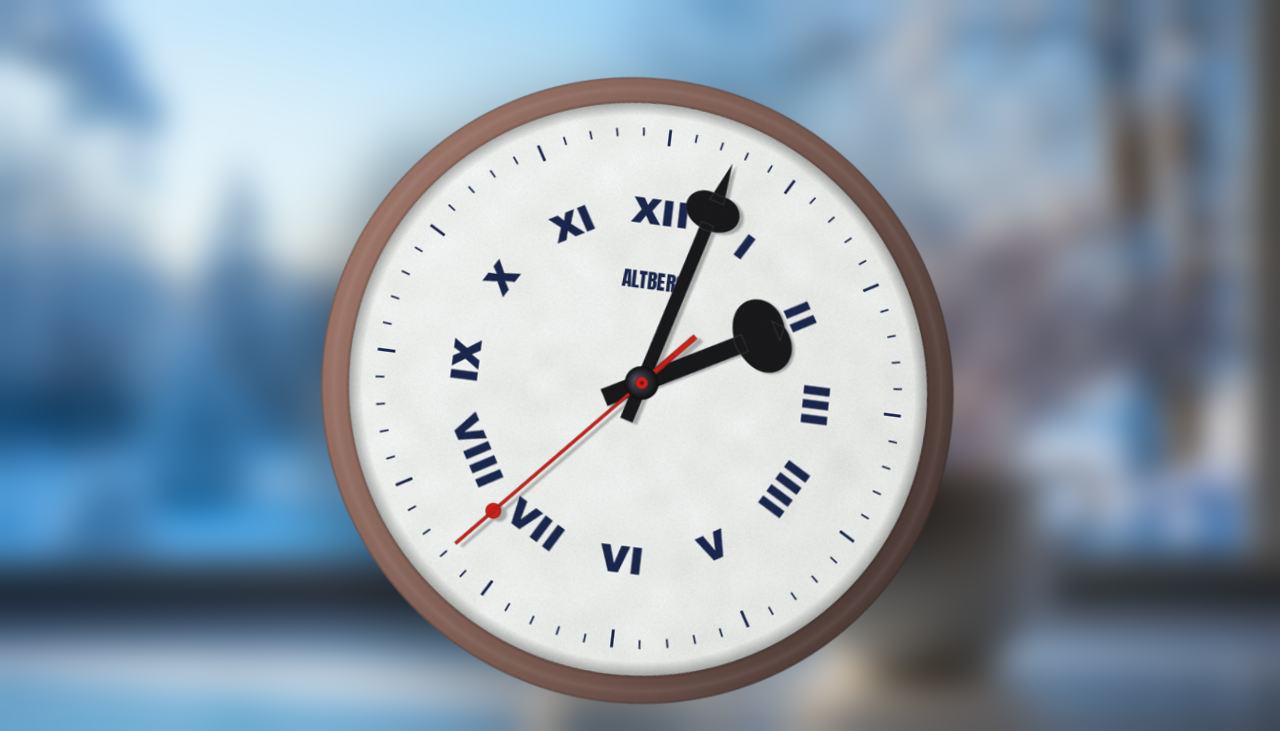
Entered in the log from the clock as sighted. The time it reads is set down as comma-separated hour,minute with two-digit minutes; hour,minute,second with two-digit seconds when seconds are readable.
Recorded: 2,02,37
